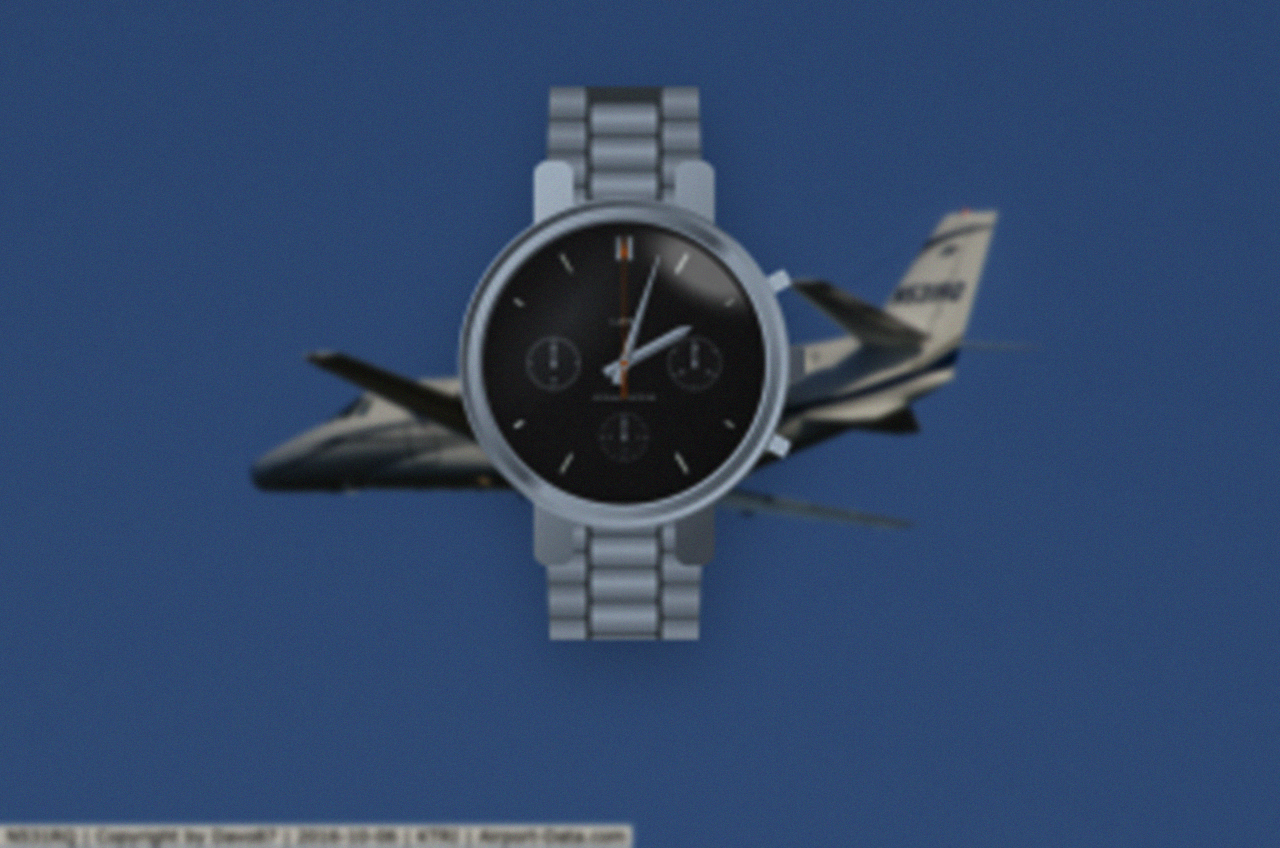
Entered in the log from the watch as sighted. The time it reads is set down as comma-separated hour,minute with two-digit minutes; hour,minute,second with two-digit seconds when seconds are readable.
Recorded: 2,03
